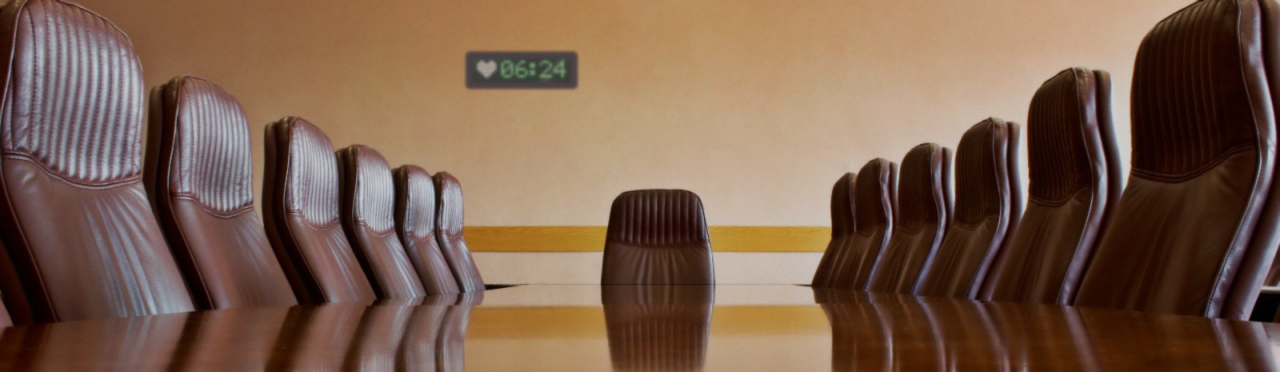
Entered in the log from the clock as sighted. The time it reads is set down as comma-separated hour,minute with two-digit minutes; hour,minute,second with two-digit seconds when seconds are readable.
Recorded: 6,24
